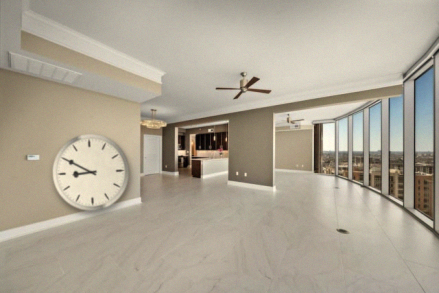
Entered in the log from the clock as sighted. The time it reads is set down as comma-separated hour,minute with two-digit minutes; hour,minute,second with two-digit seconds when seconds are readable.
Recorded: 8,50
